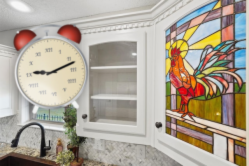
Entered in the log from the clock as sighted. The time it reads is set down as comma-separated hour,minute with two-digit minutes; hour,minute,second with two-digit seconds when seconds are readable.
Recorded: 9,12
